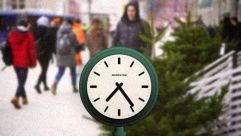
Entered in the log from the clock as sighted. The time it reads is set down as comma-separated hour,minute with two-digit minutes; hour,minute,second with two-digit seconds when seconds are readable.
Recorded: 7,24
